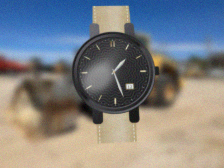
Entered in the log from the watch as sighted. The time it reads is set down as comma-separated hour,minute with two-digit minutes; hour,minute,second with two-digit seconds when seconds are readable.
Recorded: 1,27
